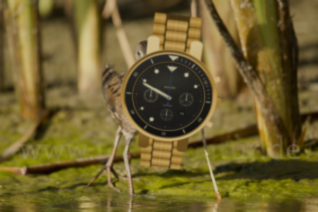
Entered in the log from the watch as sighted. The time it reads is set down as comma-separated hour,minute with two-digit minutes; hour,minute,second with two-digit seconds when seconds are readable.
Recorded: 9,49
